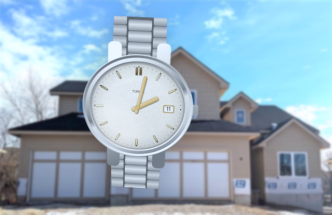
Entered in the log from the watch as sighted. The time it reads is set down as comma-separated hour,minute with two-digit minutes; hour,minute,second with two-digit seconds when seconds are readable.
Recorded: 2,02
